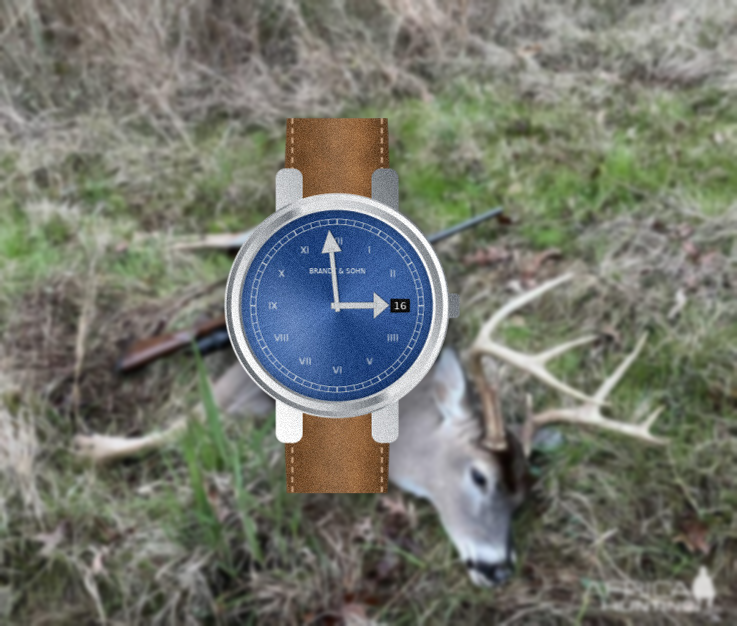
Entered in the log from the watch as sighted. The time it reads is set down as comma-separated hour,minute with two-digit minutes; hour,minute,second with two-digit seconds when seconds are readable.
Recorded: 2,59
